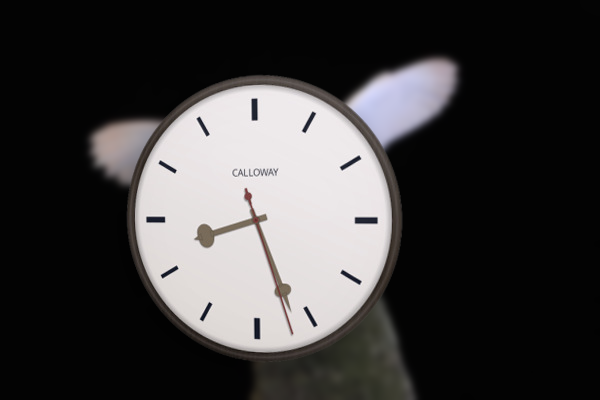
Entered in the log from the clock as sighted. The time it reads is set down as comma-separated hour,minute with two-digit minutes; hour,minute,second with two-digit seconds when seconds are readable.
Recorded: 8,26,27
